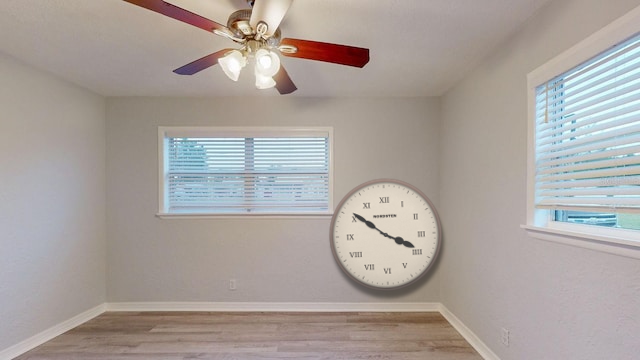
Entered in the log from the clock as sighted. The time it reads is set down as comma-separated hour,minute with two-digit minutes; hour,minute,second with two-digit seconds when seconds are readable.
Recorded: 3,51
